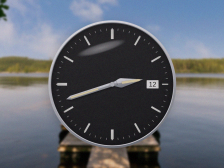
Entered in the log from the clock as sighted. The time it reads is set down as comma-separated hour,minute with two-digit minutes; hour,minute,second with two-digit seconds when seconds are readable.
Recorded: 2,42
